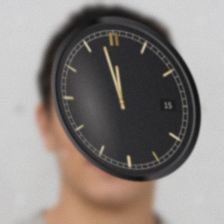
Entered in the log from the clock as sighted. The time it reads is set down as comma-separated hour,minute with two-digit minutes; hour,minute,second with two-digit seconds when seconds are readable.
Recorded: 11,58
